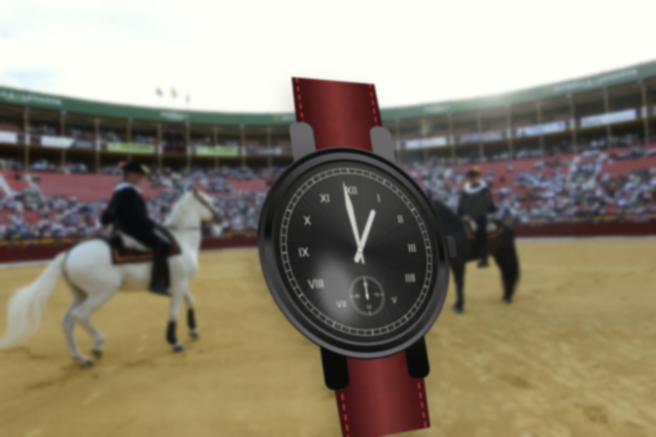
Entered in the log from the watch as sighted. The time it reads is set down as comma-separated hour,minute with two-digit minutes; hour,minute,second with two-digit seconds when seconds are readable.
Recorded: 12,59
